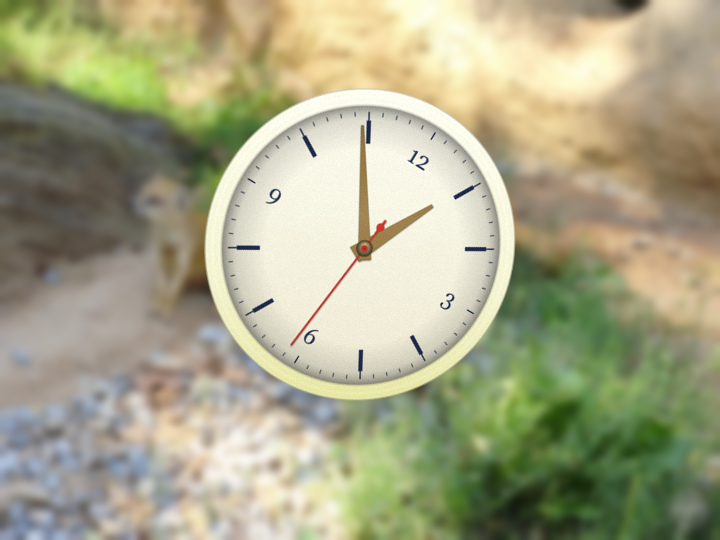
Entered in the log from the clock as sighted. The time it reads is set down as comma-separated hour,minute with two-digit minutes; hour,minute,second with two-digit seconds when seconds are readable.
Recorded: 12,54,31
